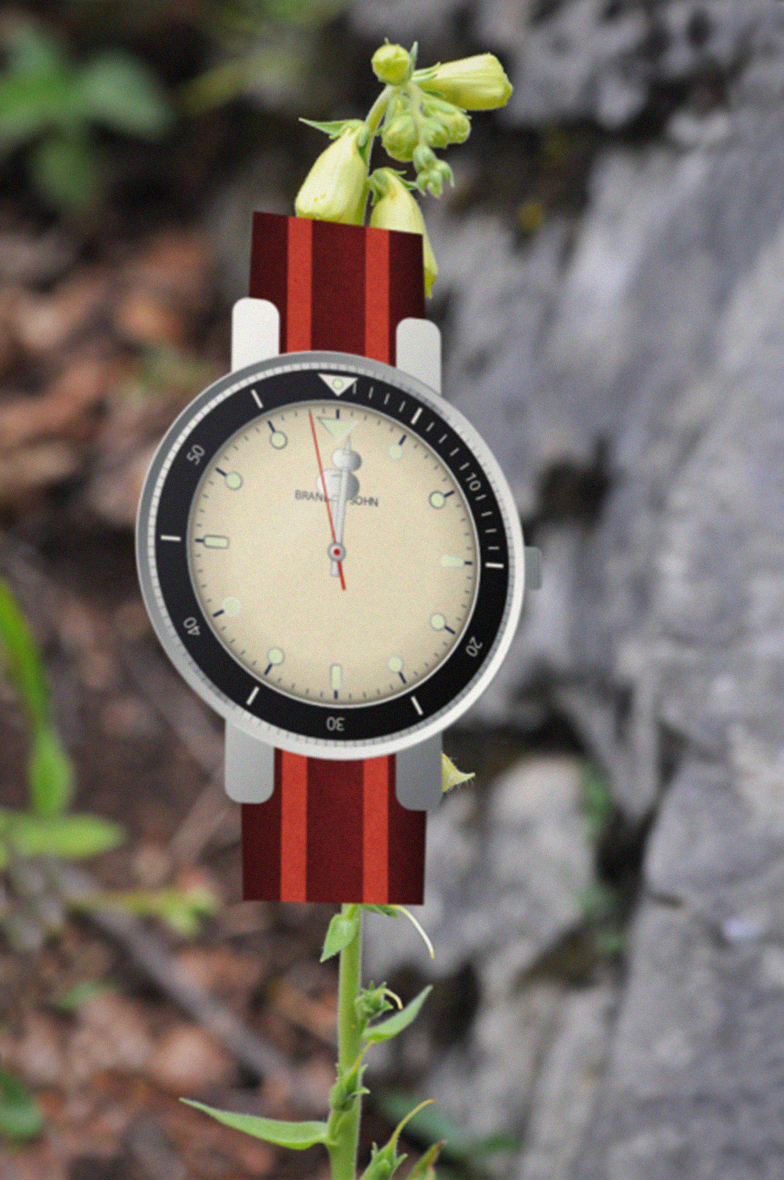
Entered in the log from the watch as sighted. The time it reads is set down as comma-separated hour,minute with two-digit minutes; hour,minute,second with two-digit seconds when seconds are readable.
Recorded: 12,00,58
